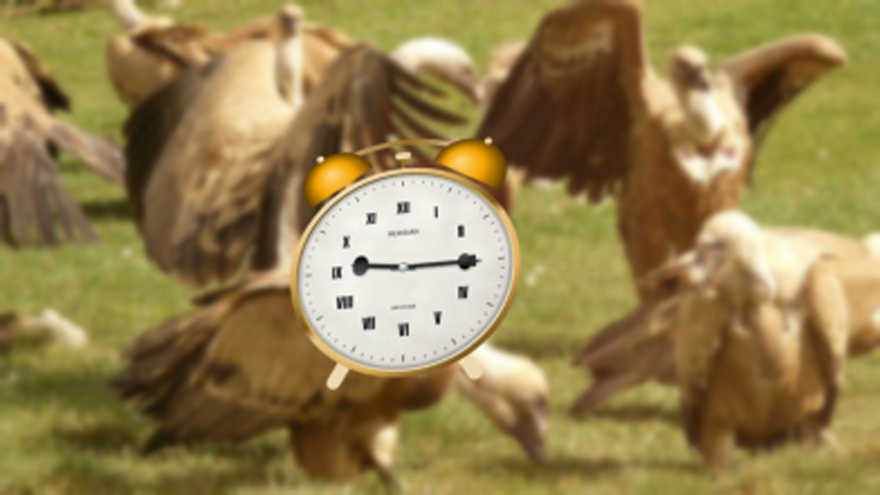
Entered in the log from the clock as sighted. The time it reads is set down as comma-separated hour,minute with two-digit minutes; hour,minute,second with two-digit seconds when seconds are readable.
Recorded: 9,15
